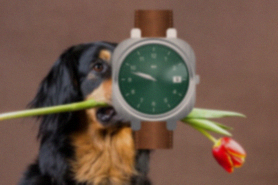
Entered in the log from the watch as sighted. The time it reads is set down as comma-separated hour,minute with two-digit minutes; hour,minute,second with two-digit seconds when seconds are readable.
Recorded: 9,48
